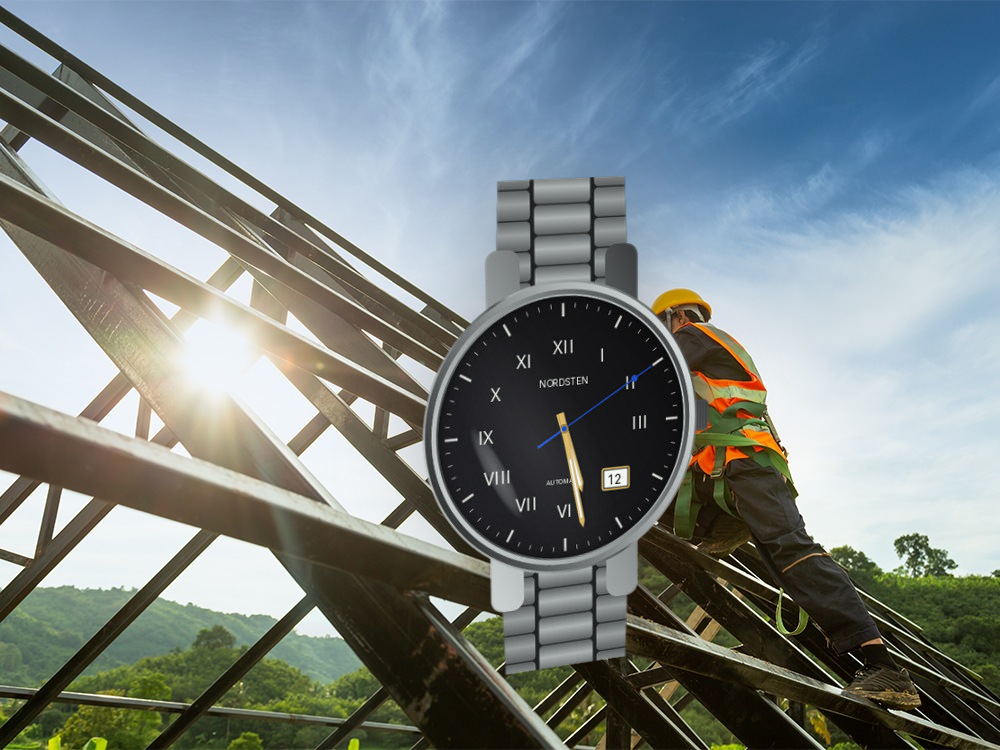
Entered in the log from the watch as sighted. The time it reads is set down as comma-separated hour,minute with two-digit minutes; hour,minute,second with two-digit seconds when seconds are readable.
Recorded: 5,28,10
